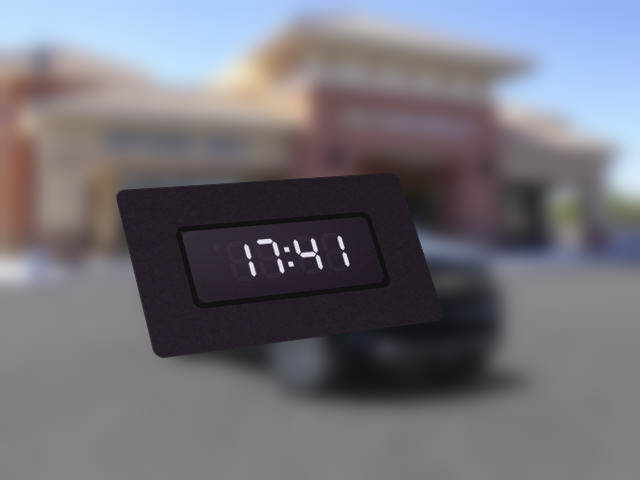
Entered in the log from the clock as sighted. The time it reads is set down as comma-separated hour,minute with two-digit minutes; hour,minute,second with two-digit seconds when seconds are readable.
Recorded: 17,41
